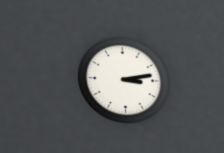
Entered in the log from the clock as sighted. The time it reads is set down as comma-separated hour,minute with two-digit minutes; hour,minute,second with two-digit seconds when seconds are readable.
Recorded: 3,13
